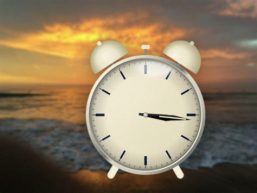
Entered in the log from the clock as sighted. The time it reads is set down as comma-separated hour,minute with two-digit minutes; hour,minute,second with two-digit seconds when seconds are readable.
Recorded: 3,16
